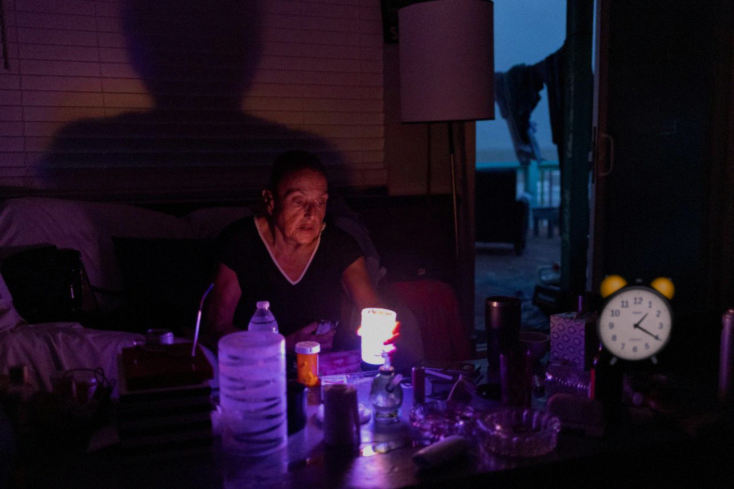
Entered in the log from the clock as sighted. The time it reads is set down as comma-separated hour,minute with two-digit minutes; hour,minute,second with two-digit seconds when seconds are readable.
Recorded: 1,20
